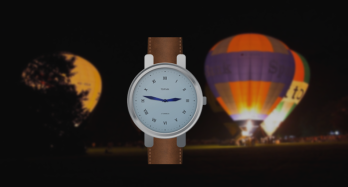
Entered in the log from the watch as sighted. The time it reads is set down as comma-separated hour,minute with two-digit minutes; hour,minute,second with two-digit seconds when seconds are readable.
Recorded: 2,47
